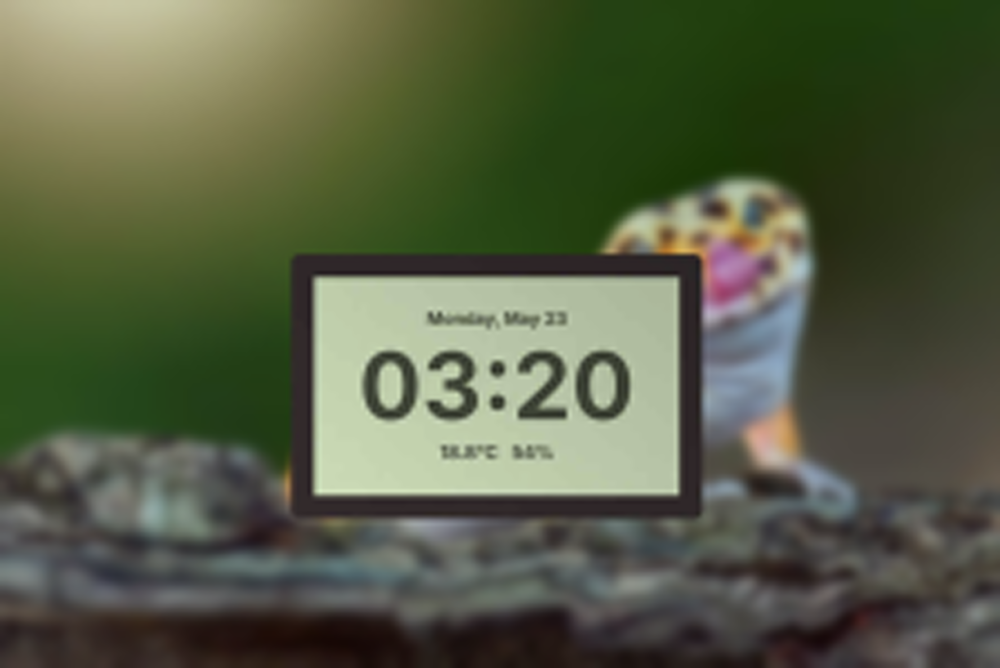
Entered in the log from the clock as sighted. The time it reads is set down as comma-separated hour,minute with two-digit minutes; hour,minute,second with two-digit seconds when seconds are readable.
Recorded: 3,20
